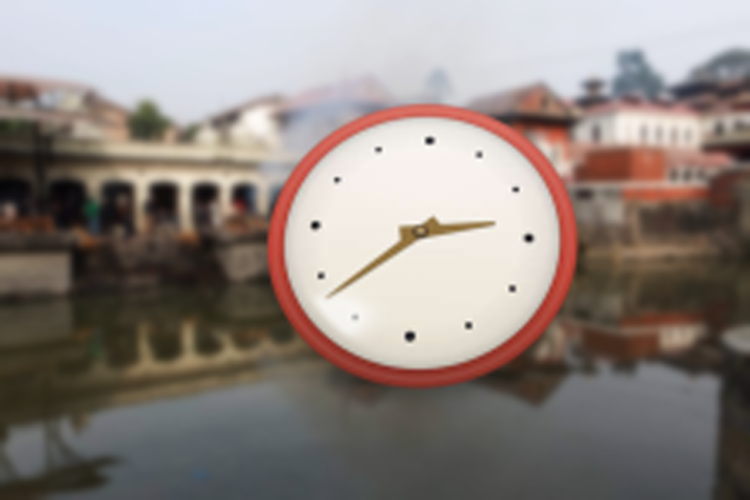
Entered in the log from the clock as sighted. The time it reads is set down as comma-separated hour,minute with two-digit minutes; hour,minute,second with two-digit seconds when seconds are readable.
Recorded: 2,38
